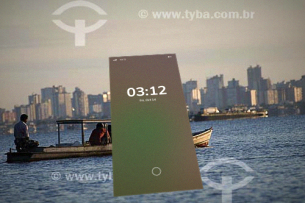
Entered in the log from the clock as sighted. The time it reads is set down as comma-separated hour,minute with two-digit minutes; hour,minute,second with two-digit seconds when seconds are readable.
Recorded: 3,12
